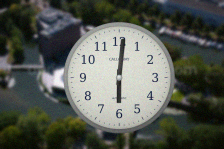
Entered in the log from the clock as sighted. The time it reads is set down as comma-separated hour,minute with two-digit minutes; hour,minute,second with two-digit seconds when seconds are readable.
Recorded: 6,01
